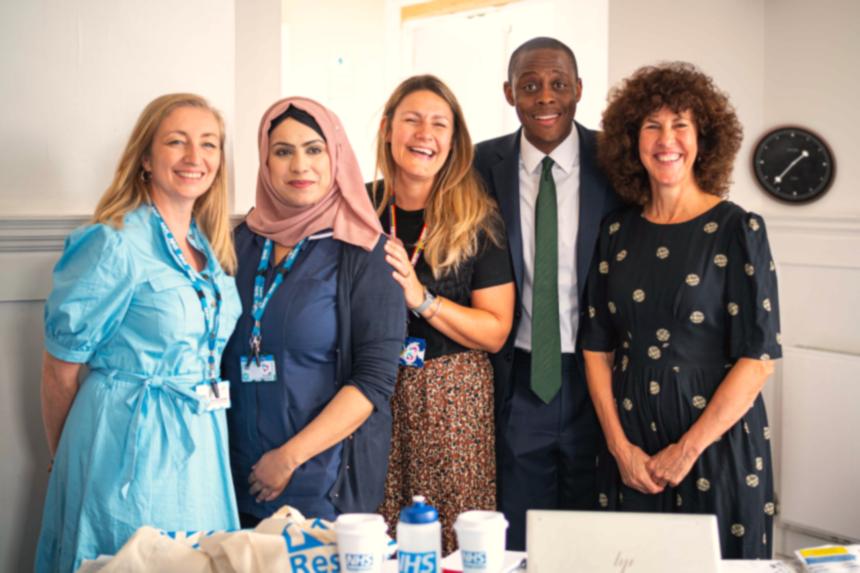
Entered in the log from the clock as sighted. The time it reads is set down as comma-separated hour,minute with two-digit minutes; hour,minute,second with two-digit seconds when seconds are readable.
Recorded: 1,37
